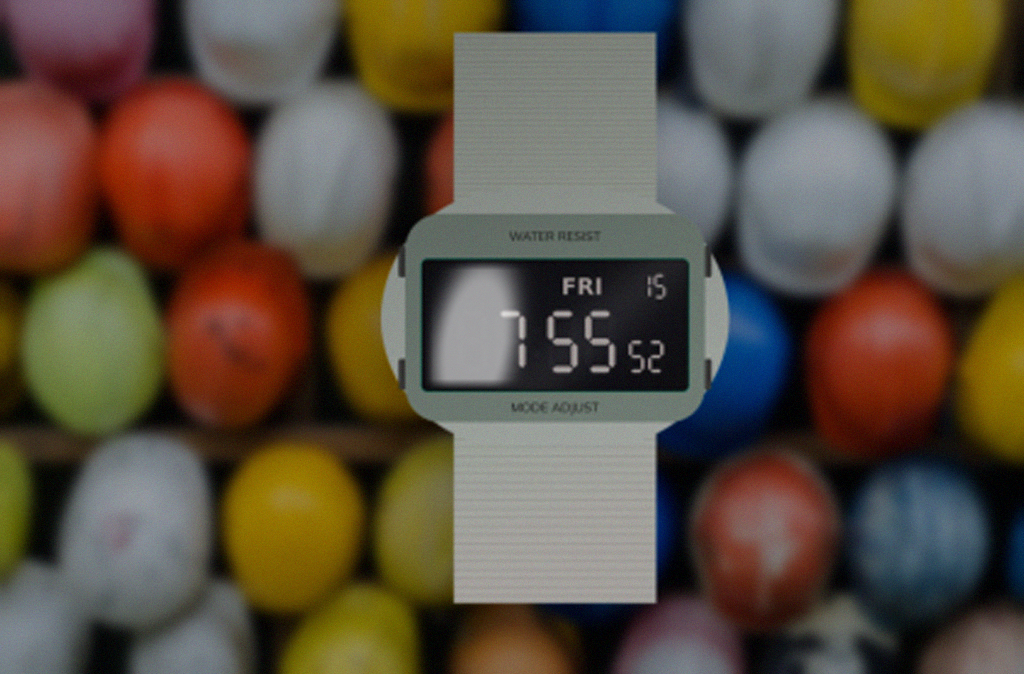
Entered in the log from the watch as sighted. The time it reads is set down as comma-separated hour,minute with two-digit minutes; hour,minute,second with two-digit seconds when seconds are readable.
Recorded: 7,55,52
